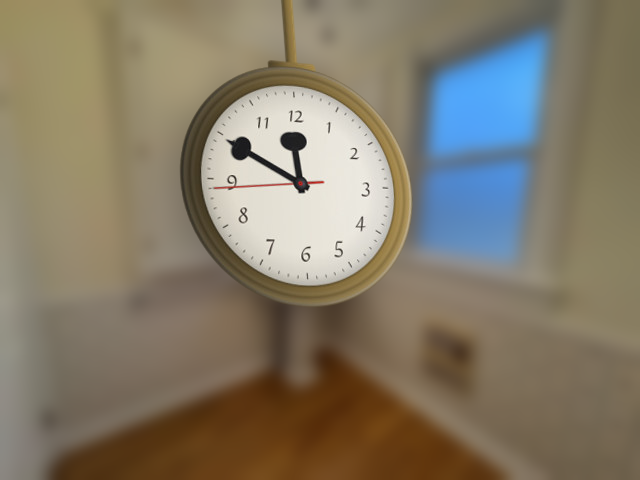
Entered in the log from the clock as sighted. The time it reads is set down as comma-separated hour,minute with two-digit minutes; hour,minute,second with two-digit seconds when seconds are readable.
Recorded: 11,49,44
